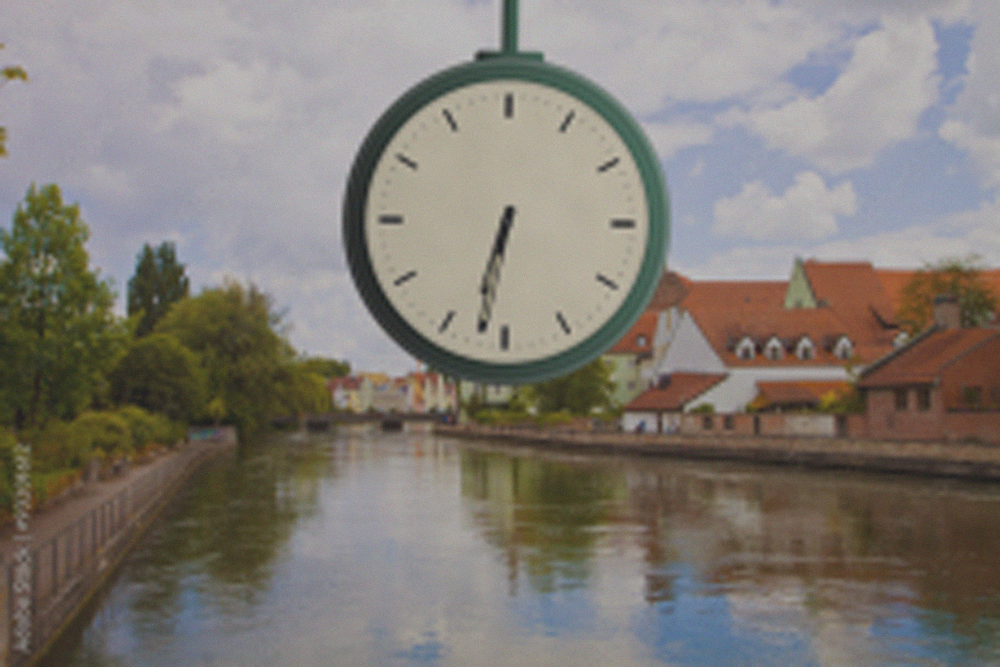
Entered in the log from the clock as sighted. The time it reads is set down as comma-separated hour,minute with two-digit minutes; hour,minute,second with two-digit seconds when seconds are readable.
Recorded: 6,32
